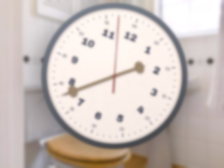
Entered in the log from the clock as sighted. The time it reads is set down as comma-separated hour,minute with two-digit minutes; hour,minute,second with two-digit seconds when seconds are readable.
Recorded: 1,37,57
